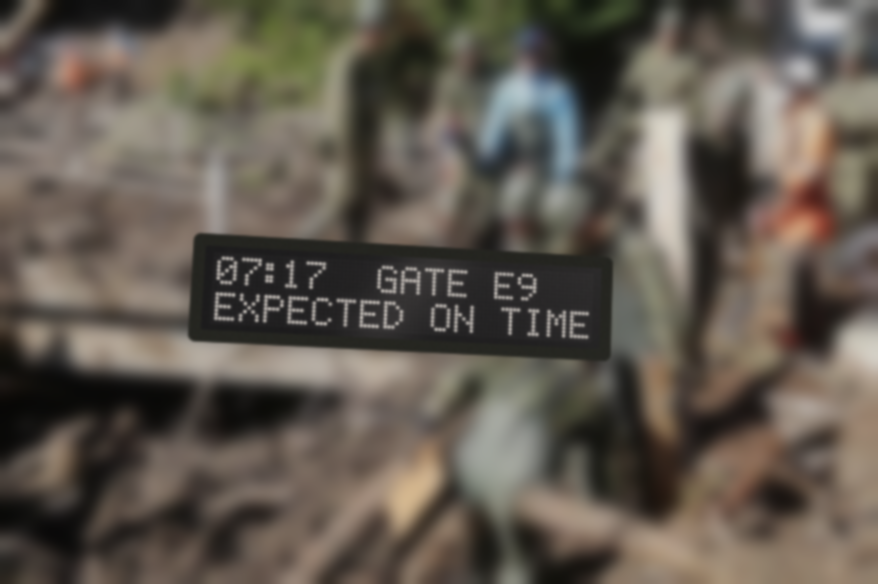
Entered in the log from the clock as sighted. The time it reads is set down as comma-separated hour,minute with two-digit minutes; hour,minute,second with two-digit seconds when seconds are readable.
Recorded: 7,17
